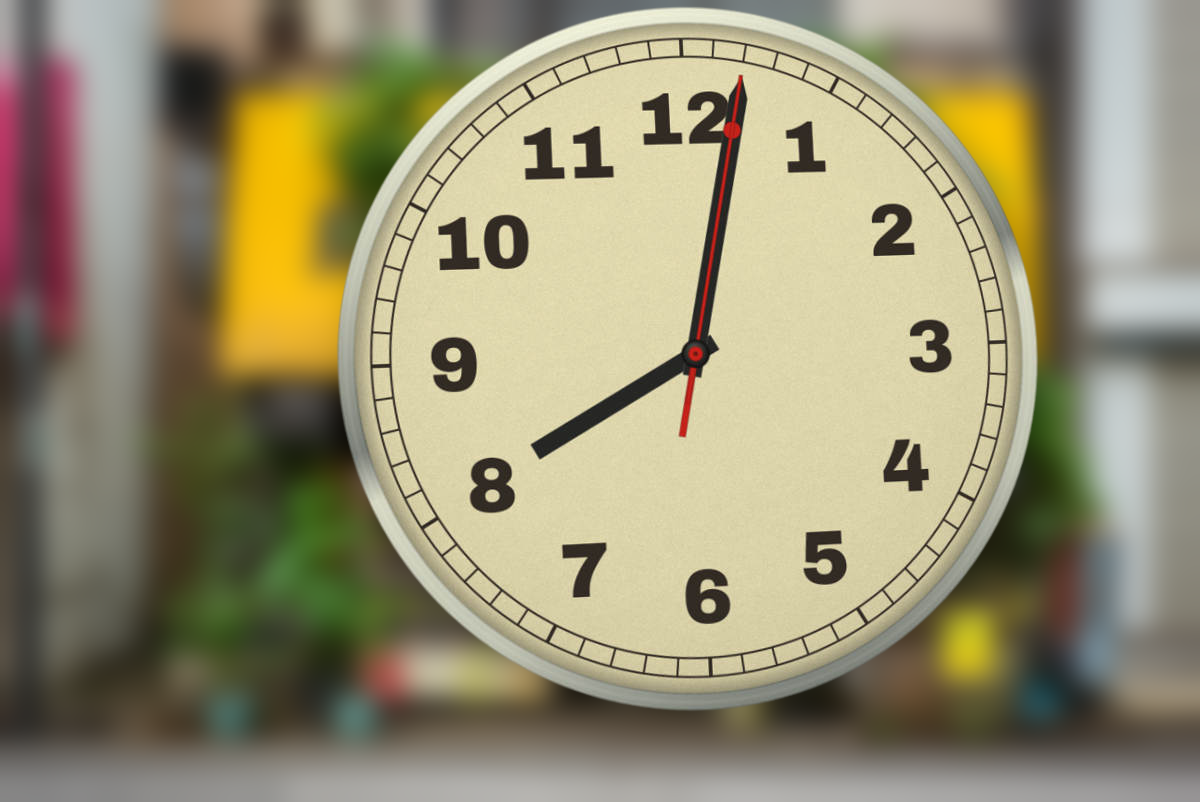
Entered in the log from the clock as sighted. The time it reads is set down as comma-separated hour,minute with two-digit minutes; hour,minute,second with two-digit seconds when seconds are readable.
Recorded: 8,02,02
